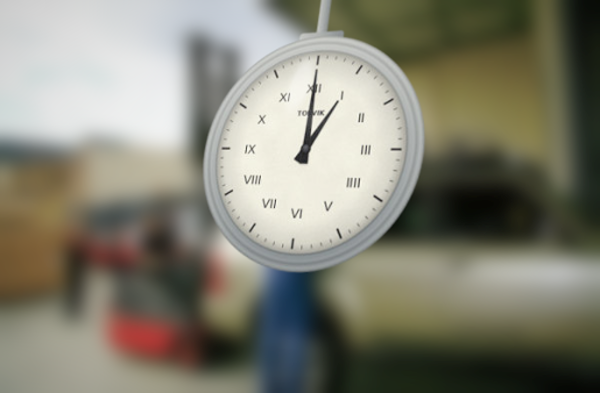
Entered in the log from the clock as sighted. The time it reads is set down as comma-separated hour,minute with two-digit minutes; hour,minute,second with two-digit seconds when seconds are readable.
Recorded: 1,00
